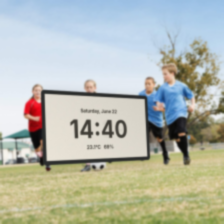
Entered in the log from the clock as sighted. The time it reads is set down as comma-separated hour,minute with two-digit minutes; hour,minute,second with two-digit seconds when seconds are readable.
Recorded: 14,40
